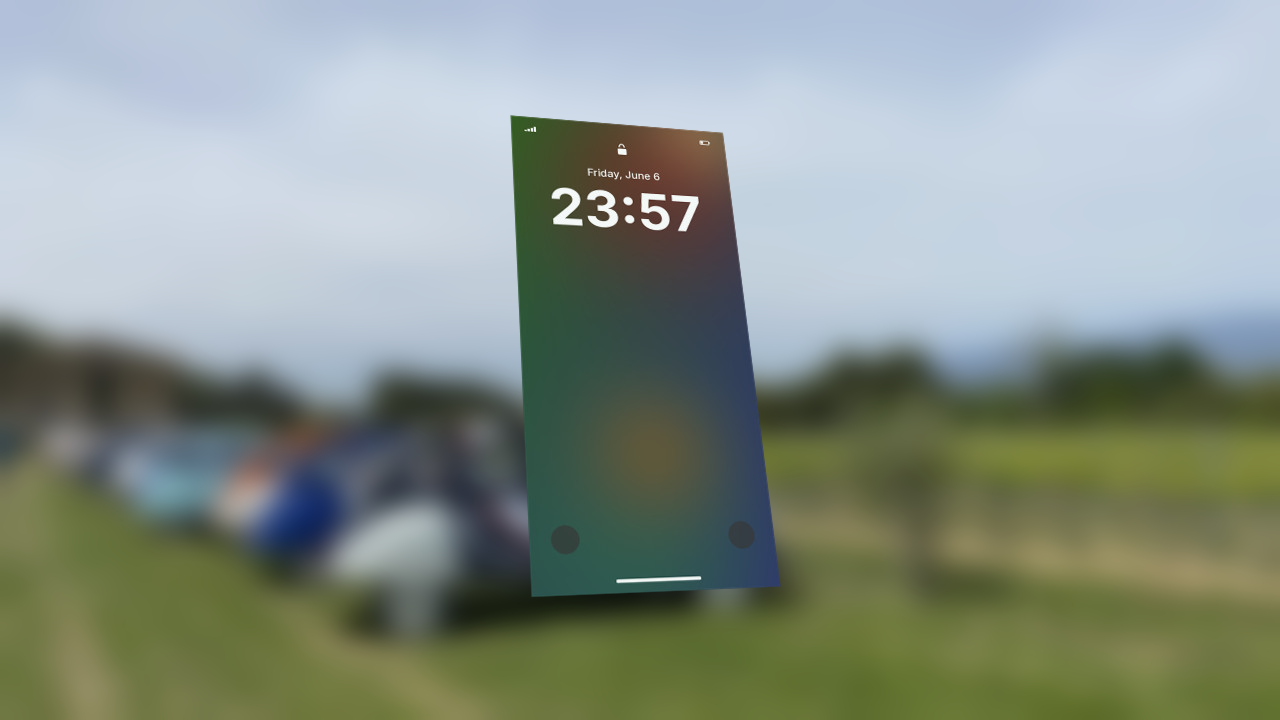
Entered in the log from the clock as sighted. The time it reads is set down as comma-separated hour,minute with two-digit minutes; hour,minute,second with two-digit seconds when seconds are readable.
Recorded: 23,57
